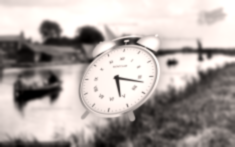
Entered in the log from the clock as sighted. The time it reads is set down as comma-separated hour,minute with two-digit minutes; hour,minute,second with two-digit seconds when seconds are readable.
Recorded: 5,17
